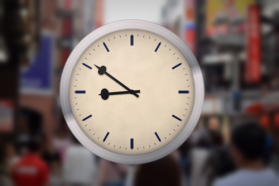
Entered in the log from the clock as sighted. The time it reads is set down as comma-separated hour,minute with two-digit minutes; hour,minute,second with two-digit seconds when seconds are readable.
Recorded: 8,51
